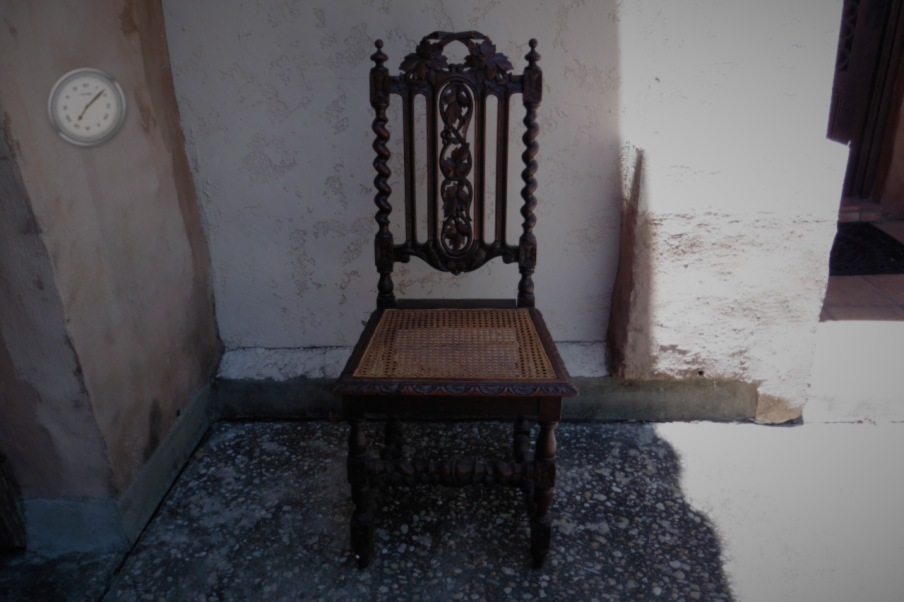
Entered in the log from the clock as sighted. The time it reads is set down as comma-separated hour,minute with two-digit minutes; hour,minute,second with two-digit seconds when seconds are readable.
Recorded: 7,08
